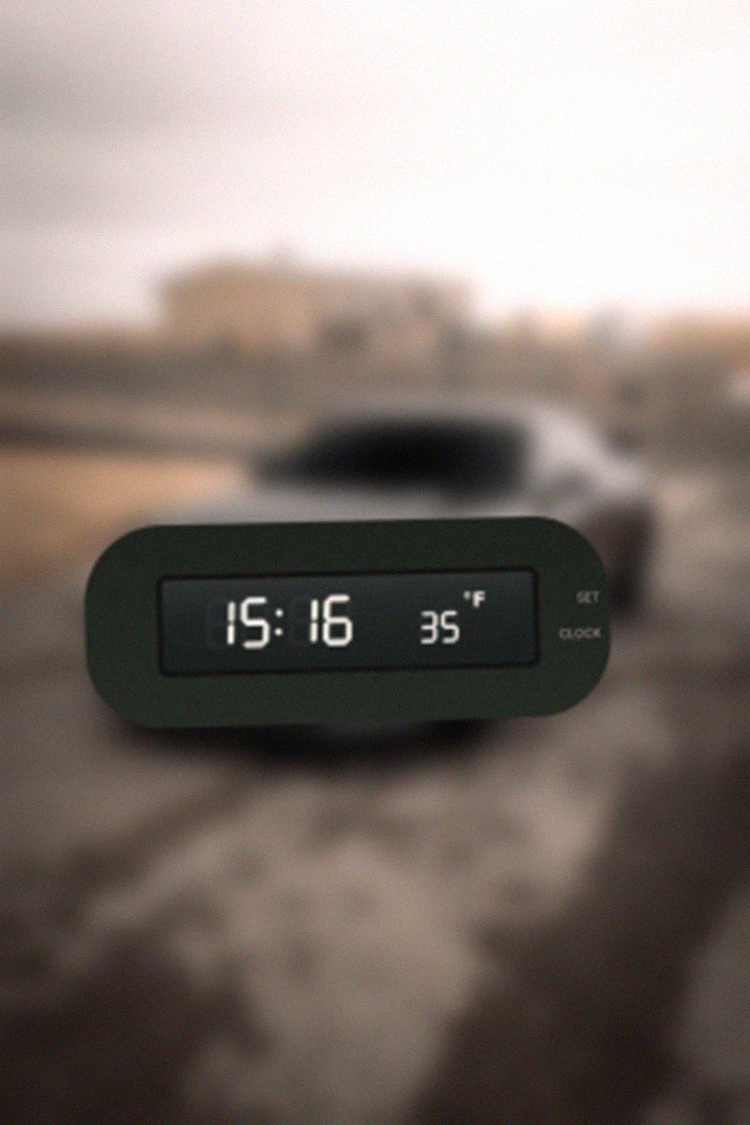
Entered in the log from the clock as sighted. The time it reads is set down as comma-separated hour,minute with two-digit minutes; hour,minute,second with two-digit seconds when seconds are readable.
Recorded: 15,16
